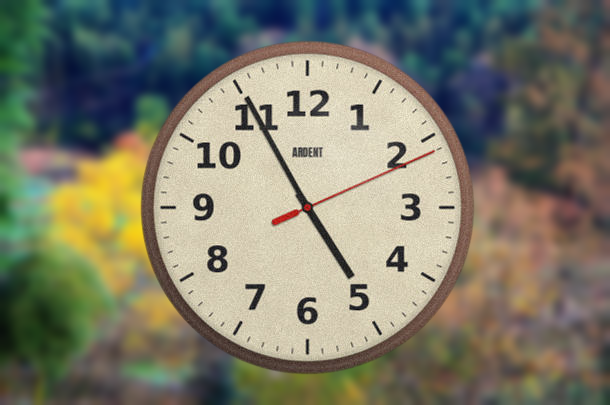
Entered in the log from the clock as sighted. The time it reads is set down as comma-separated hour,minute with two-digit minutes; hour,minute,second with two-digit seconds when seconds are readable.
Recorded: 4,55,11
